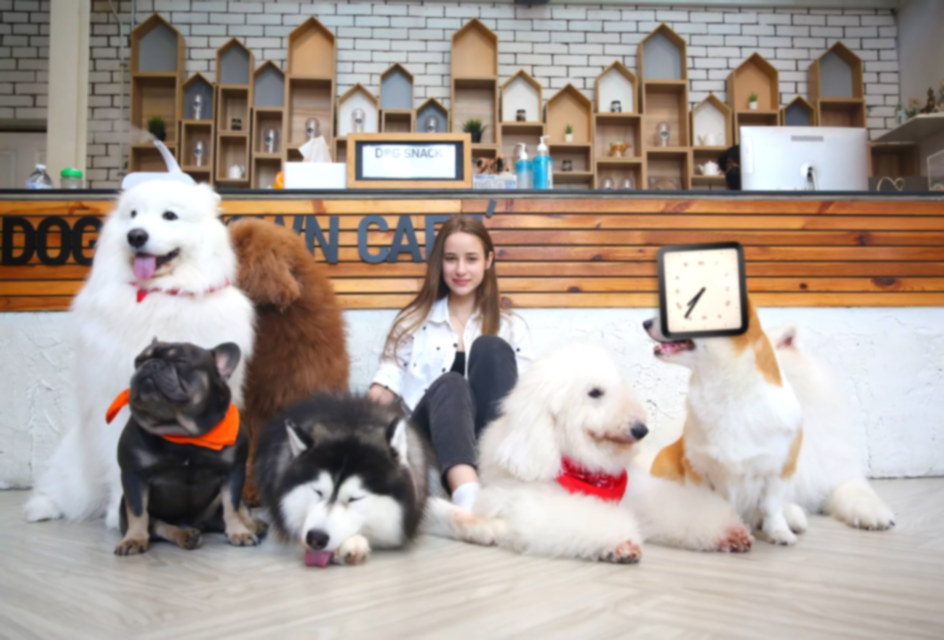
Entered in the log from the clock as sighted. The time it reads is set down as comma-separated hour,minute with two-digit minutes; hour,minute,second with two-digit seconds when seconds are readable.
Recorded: 7,36
